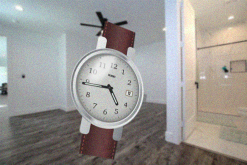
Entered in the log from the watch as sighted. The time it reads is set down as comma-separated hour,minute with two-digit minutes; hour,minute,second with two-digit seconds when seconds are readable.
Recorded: 4,44
